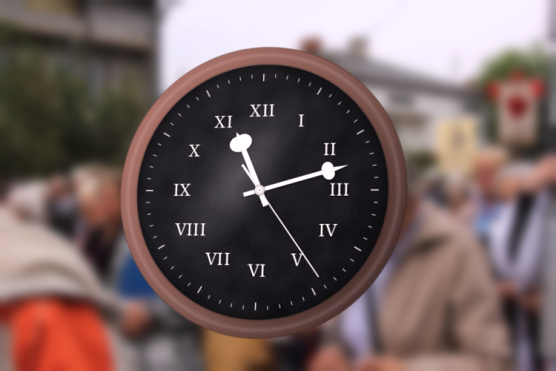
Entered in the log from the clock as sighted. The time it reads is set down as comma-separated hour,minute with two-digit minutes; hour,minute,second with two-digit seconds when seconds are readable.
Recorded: 11,12,24
